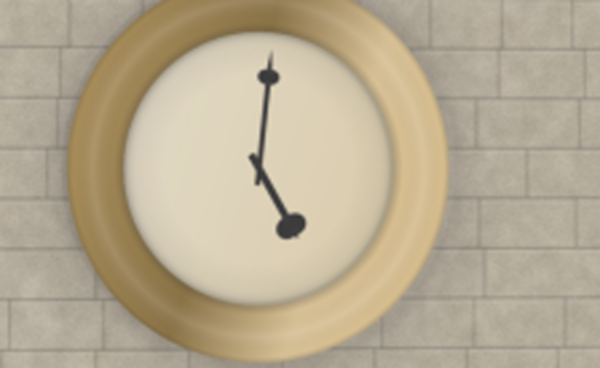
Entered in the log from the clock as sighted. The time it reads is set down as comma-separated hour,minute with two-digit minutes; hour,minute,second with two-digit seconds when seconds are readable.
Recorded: 5,01
